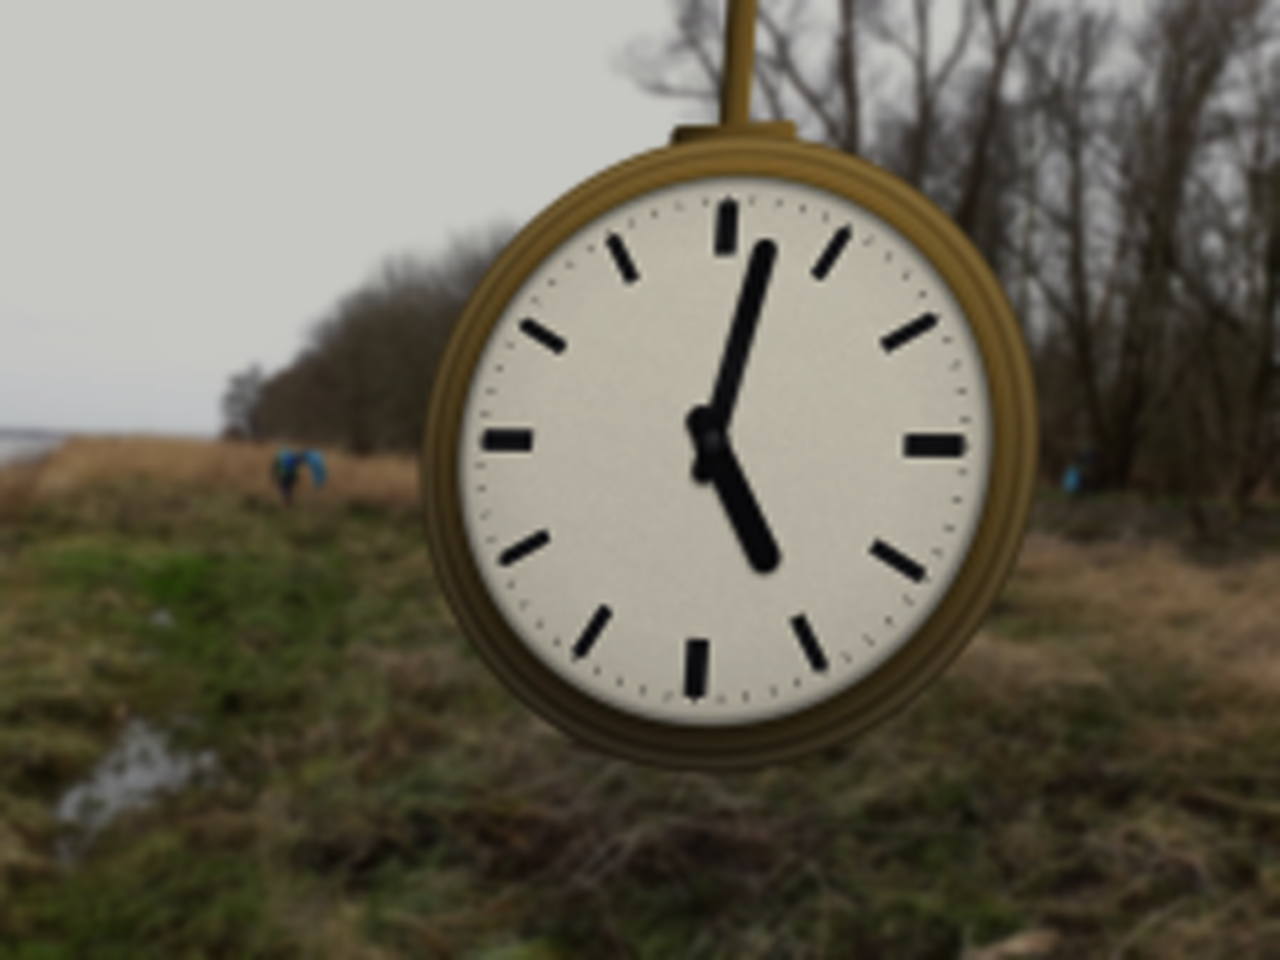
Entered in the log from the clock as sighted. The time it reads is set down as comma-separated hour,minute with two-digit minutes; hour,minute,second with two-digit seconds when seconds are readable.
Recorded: 5,02
